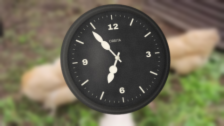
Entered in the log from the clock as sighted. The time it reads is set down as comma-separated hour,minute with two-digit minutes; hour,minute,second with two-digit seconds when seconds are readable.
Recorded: 6,54
